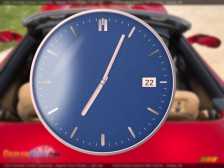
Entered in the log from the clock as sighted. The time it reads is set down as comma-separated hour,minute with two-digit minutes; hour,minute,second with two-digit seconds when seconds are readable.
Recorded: 7,04
